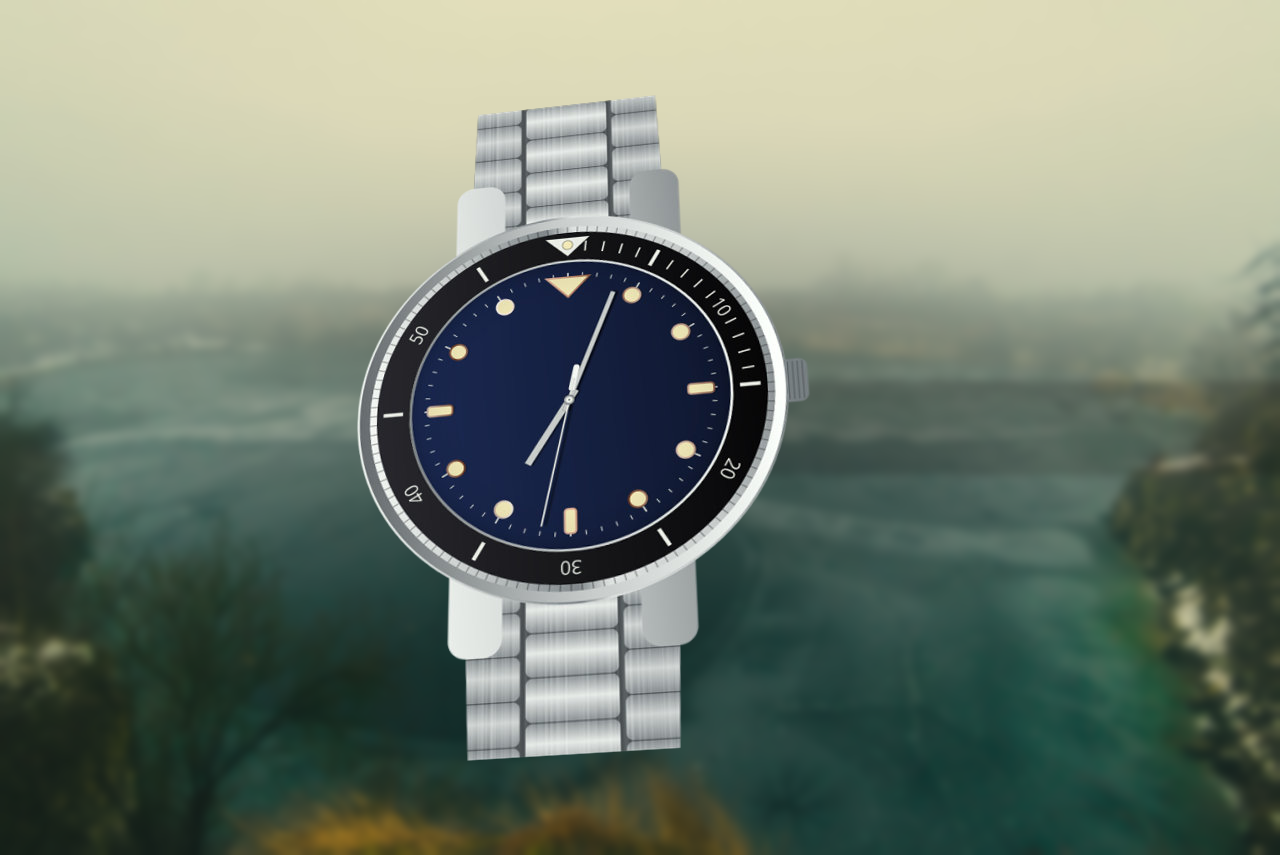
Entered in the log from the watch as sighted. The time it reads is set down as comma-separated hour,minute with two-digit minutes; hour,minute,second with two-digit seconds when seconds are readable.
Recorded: 7,03,32
